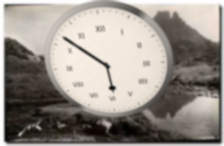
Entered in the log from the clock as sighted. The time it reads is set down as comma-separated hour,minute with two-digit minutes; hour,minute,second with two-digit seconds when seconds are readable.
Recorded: 5,52
